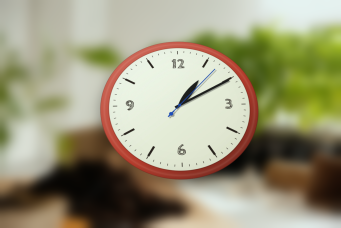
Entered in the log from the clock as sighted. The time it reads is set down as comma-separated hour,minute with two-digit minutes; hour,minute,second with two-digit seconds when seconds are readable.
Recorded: 1,10,07
